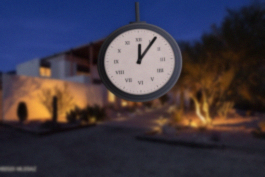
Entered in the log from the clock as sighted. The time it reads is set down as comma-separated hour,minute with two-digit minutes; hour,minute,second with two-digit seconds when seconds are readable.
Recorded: 12,06
